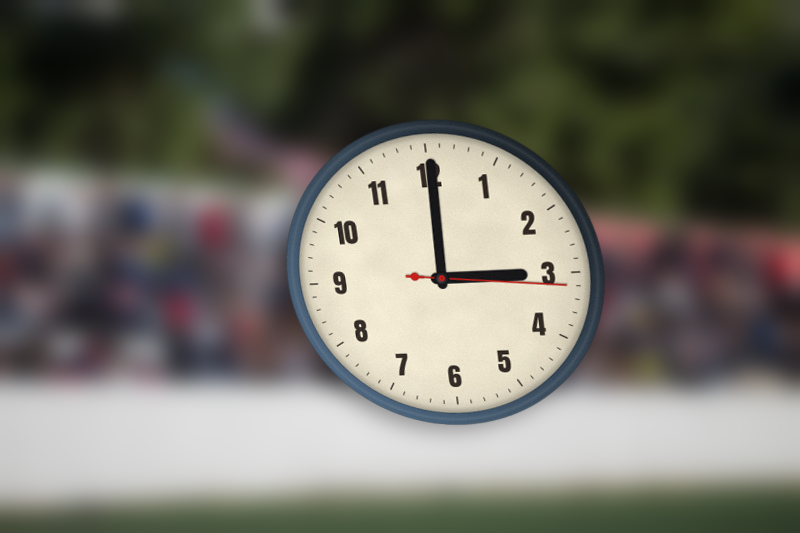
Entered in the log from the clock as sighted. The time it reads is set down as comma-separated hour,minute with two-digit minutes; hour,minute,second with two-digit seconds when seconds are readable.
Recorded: 3,00,16
